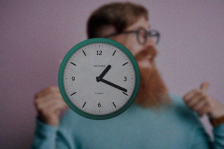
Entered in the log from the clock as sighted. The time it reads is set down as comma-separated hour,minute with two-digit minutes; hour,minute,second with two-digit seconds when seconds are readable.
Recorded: 1,19
